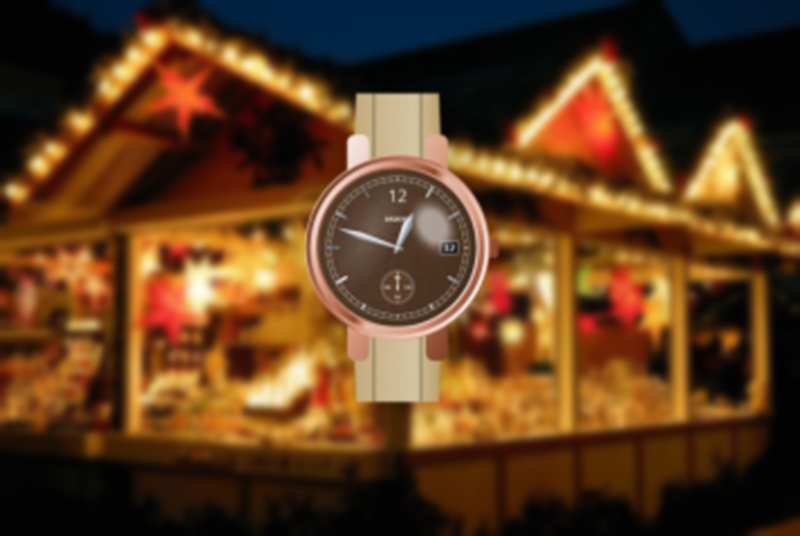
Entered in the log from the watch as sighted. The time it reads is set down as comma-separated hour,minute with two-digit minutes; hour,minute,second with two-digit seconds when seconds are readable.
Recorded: 12,48
